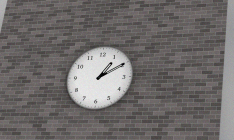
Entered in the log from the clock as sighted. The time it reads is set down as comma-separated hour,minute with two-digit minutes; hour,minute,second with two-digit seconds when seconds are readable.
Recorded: 1,10
